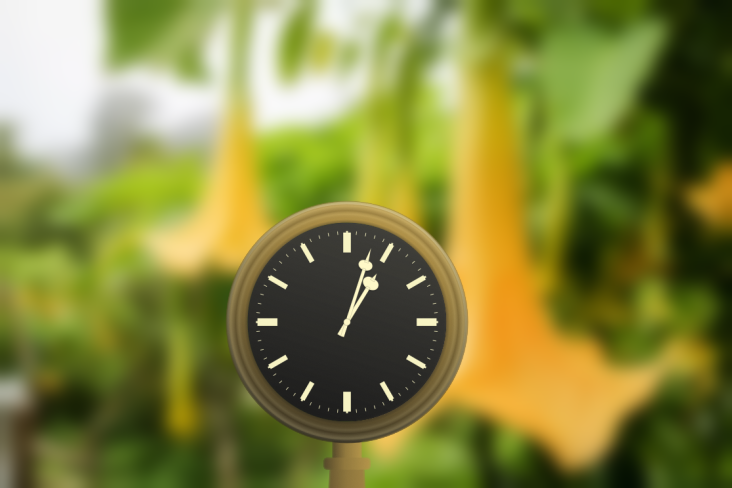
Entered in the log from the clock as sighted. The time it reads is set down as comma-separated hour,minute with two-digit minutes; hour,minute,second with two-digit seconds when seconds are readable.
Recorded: 1,03
